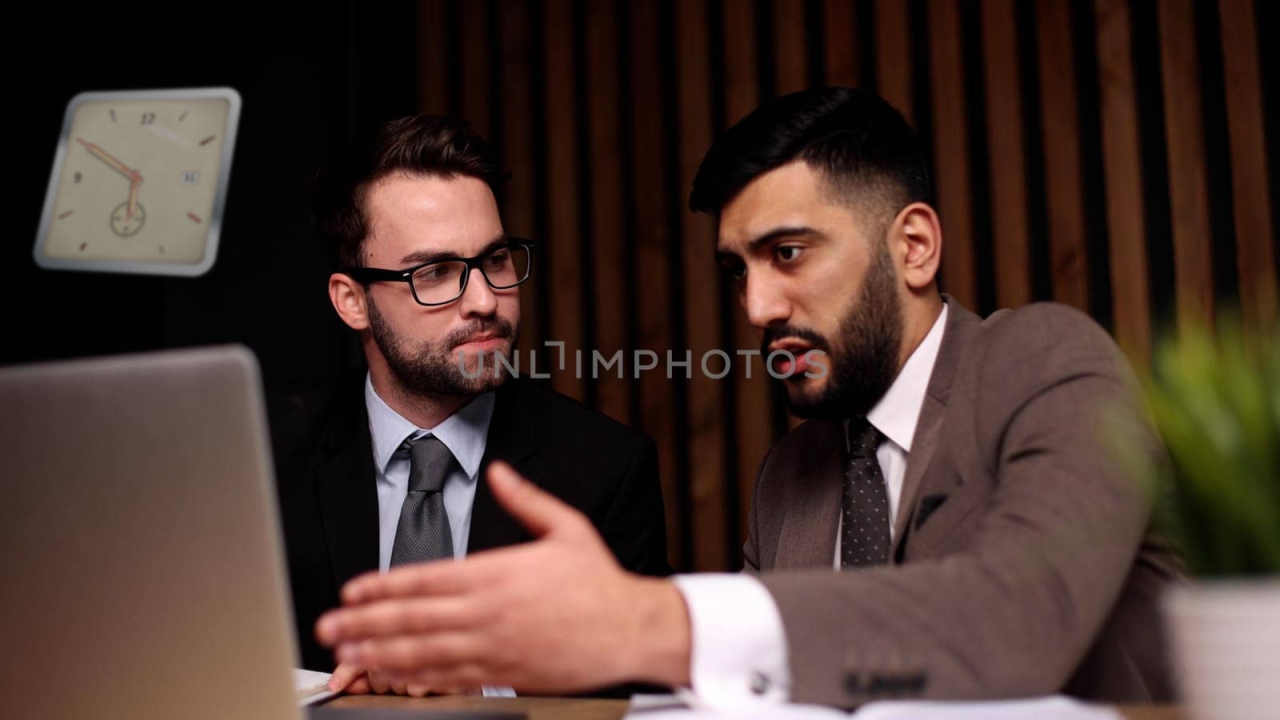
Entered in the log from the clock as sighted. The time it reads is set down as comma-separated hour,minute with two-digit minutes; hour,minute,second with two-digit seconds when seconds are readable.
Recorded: 5,50
